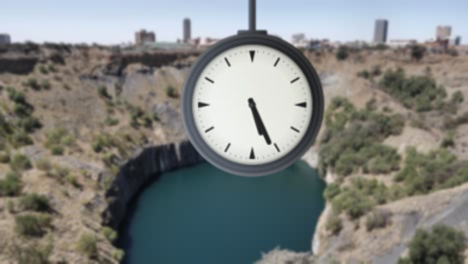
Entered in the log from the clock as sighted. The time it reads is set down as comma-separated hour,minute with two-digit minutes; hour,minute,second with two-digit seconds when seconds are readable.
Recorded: 5,26
